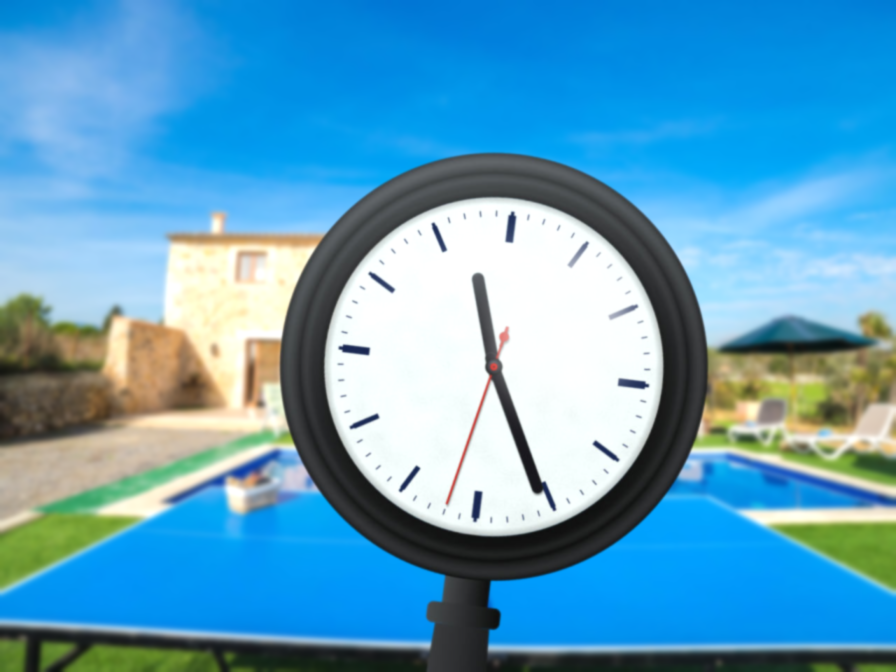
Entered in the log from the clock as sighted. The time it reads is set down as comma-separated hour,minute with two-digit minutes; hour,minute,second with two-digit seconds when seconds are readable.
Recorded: 11,25,32
